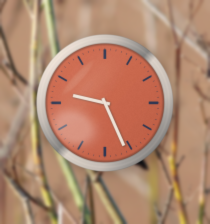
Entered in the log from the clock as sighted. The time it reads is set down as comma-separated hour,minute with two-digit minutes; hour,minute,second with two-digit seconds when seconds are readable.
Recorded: 9,26
